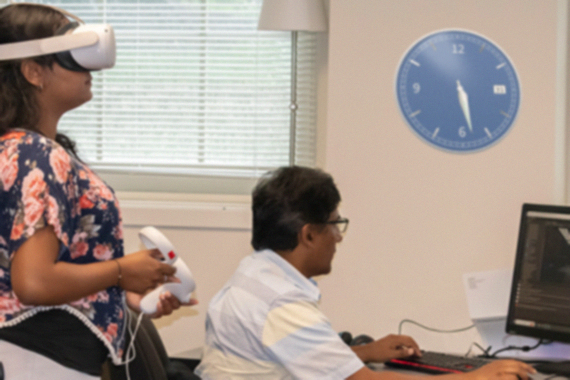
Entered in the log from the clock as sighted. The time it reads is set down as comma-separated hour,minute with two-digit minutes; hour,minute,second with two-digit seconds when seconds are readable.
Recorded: 5,28
